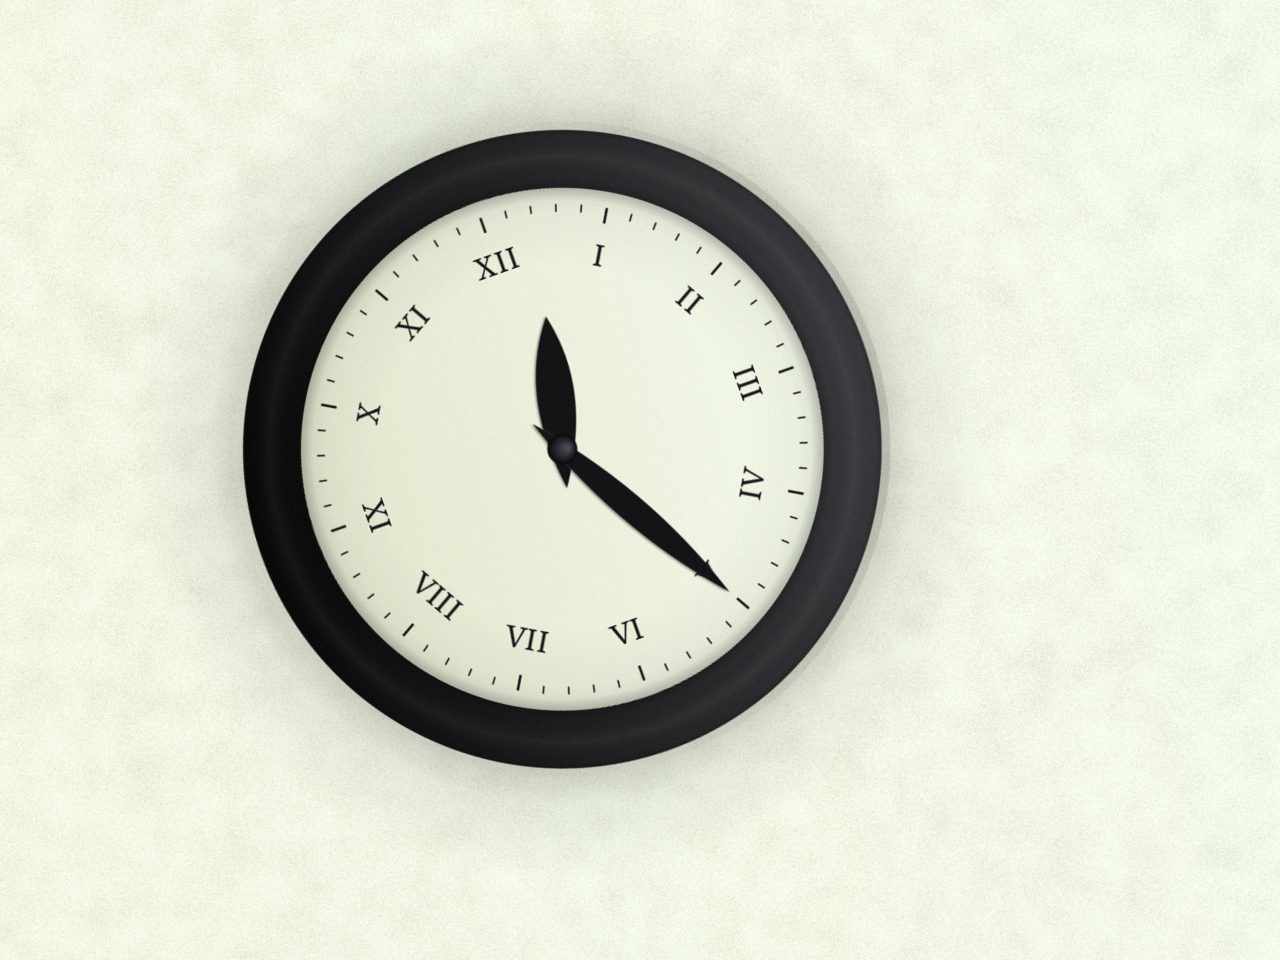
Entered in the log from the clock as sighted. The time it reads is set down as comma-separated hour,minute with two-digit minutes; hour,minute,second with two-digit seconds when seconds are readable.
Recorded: 12,25
